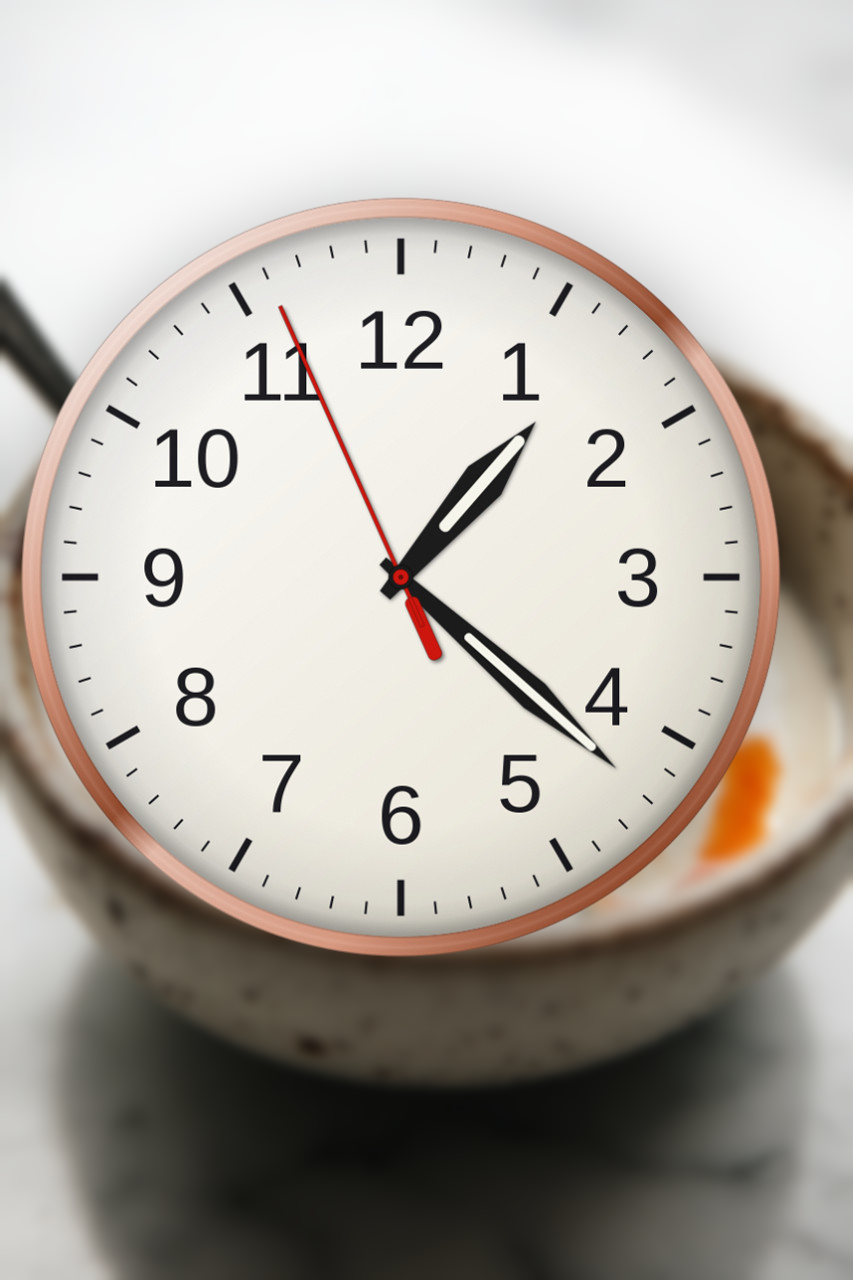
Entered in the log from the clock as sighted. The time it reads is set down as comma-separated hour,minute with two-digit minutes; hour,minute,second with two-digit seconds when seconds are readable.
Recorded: 1,21,56
